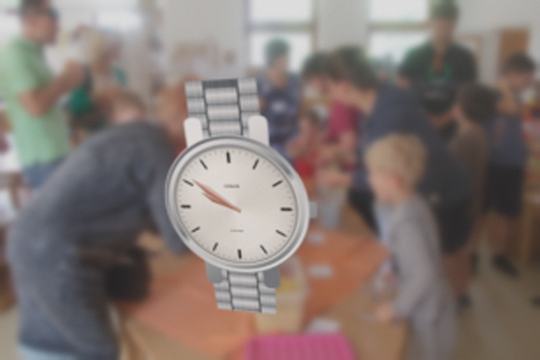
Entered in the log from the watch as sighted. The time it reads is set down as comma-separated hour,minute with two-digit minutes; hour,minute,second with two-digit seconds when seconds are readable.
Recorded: 9,51
